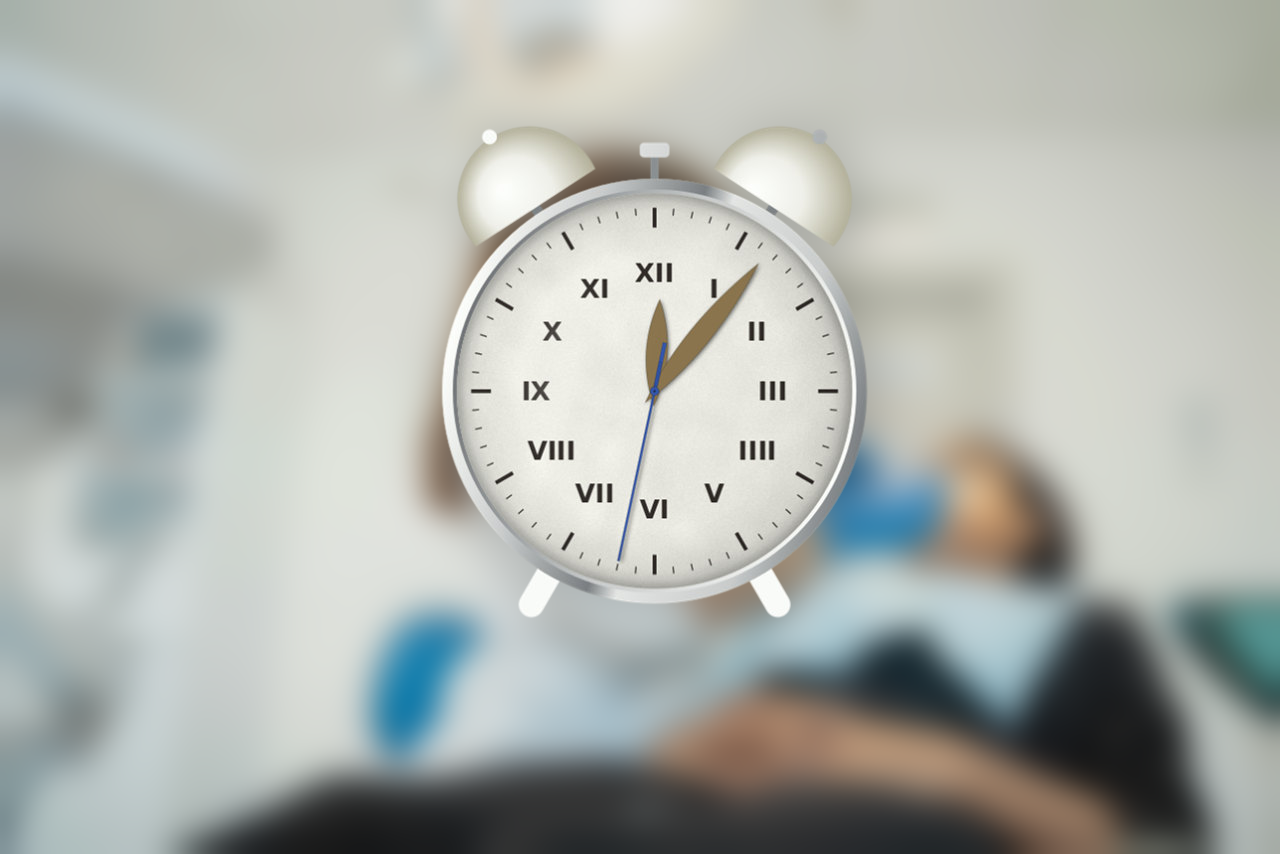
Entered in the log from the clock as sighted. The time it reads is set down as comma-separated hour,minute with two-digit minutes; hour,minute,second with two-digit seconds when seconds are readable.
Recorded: 12,06,32
